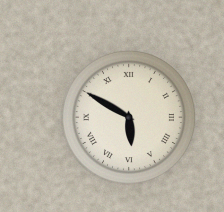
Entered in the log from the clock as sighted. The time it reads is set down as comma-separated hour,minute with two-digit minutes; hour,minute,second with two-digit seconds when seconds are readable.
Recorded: 5,50
